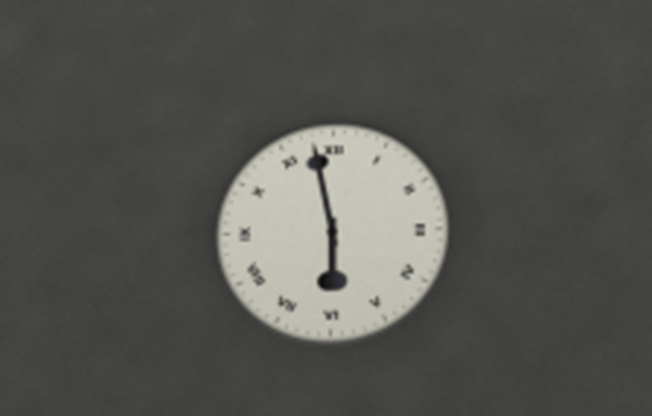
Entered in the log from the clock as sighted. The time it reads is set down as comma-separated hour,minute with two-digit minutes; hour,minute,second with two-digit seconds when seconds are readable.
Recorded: 5,58
